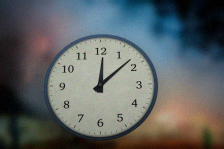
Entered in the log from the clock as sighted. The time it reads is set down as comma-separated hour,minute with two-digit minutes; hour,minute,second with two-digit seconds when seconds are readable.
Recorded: 12,08
